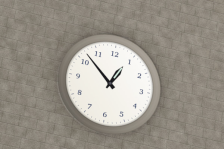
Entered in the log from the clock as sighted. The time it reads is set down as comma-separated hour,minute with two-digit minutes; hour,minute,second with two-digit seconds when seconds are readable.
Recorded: 12,52
